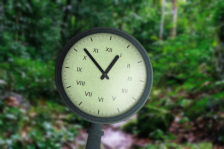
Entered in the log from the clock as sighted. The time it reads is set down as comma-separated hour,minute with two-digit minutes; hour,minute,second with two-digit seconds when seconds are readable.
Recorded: 12,52
